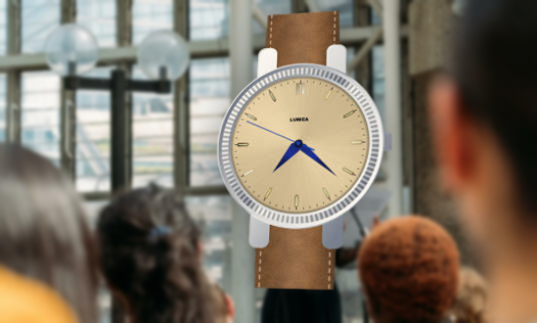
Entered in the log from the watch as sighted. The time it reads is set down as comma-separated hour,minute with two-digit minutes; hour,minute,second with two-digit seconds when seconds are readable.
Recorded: 7,21,49
